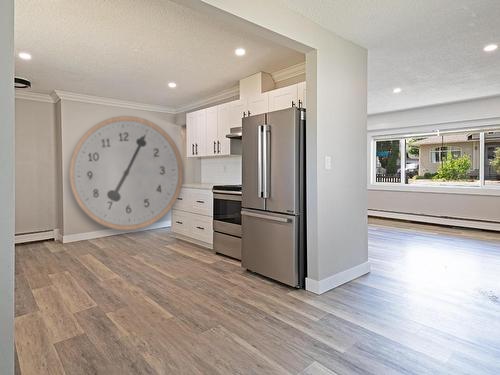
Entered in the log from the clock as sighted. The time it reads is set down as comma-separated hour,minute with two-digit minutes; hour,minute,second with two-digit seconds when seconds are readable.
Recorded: 7,05
